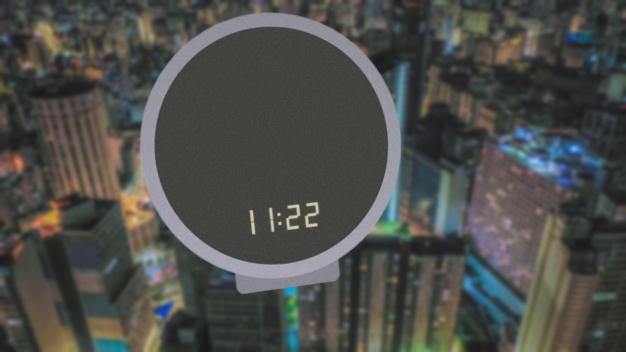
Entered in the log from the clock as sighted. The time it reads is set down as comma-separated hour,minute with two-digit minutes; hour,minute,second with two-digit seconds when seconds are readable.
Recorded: 11,22
